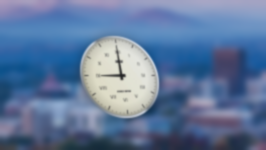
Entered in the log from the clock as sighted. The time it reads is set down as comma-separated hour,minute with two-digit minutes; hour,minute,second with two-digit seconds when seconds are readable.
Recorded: 9,00
